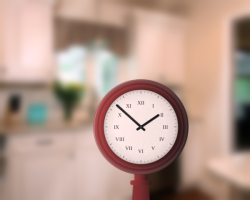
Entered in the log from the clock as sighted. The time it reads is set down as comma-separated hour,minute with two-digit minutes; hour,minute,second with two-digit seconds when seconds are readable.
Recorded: 1,52
